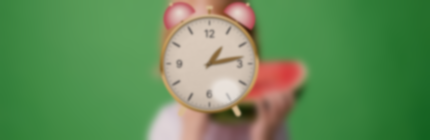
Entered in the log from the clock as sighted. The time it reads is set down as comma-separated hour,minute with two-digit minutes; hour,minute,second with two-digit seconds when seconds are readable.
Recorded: 1,13
